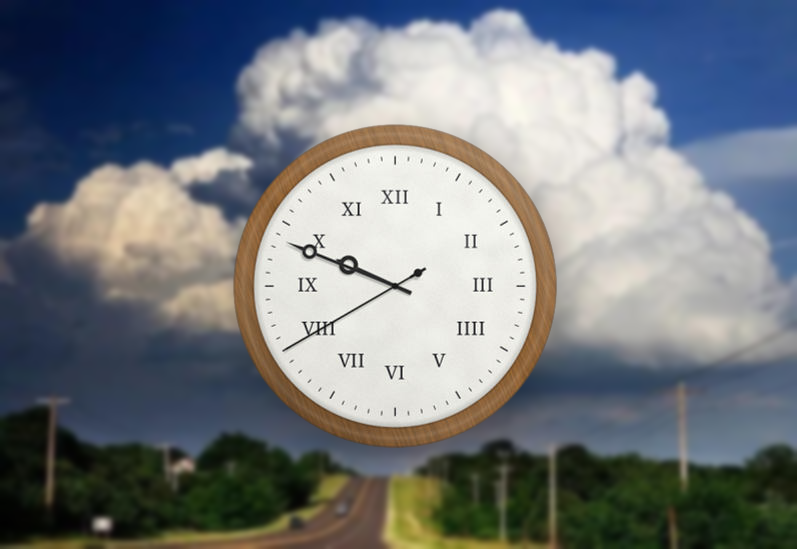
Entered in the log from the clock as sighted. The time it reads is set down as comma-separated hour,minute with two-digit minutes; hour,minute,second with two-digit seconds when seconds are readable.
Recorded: 9,48,40
